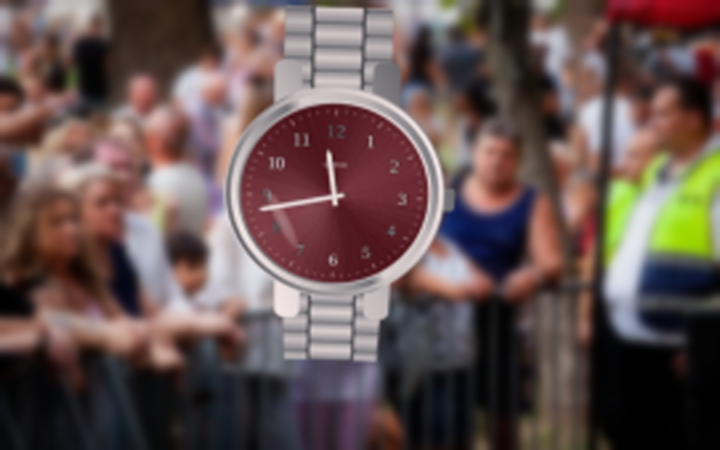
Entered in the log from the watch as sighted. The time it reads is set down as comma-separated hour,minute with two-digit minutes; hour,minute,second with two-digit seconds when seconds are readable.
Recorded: 11,43
